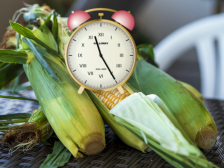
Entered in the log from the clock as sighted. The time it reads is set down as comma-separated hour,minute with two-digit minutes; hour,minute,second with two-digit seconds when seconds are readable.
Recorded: 11,25
